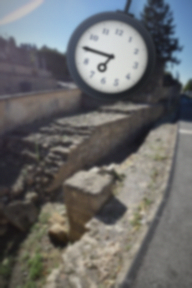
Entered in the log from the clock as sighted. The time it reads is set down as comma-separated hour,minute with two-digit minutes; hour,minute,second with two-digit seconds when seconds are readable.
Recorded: 6,45
